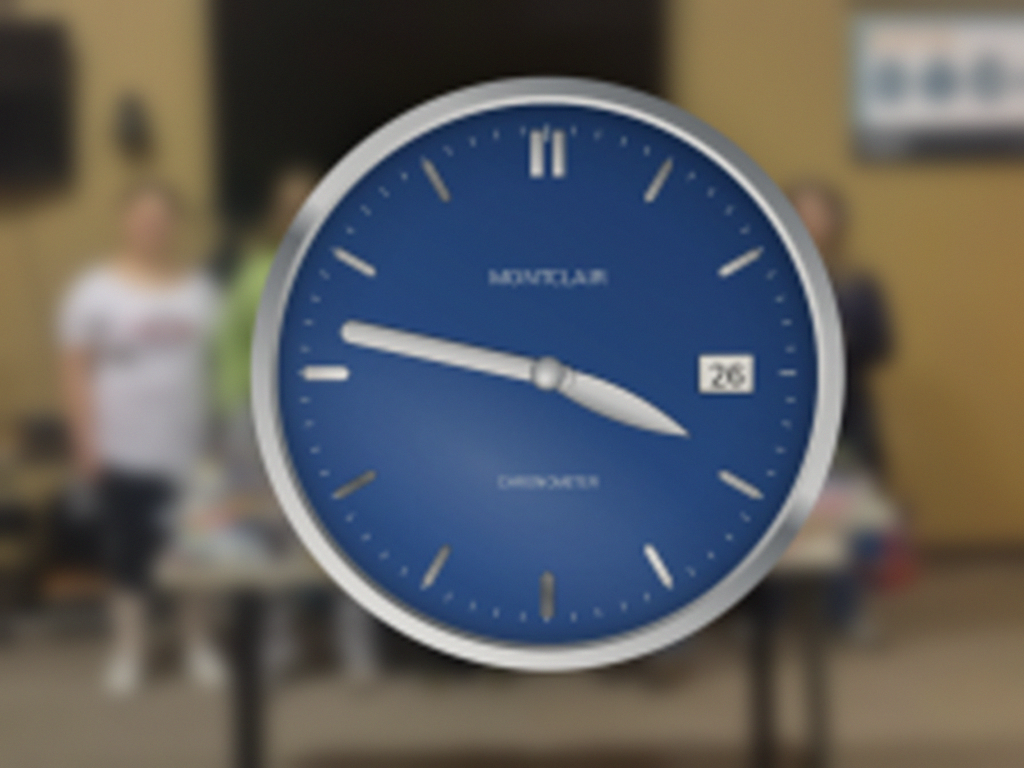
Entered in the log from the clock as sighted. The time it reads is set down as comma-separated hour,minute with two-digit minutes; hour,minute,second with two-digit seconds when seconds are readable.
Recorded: 3,47
